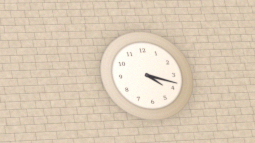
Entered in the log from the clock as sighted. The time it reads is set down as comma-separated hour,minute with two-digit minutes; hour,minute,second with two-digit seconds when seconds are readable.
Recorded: 4,18
